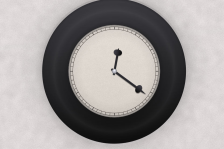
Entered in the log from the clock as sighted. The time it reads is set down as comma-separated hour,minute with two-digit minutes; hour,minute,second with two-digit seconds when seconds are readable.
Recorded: 12,21
